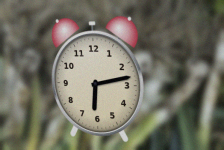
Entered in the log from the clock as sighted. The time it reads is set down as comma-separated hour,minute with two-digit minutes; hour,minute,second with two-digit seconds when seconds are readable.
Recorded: 6,13
